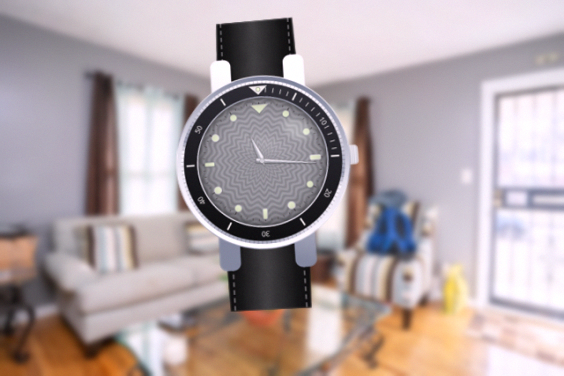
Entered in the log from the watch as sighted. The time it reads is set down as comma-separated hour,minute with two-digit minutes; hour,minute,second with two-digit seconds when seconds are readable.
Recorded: 11,16
